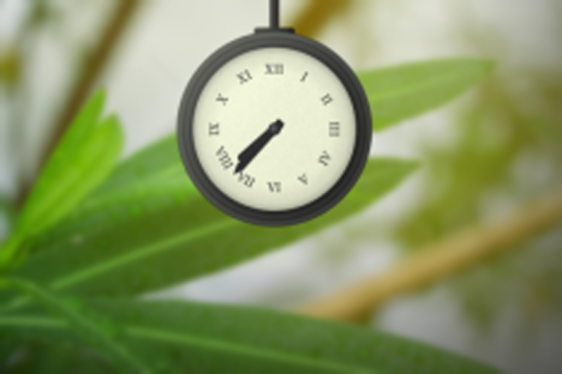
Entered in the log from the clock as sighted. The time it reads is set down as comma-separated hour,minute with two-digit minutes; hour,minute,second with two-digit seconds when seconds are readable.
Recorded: 7,37
